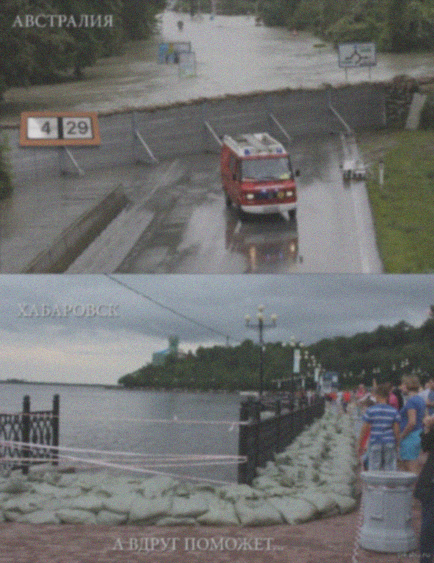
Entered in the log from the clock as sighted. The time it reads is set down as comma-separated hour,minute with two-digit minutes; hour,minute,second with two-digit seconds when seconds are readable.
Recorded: 4,29
